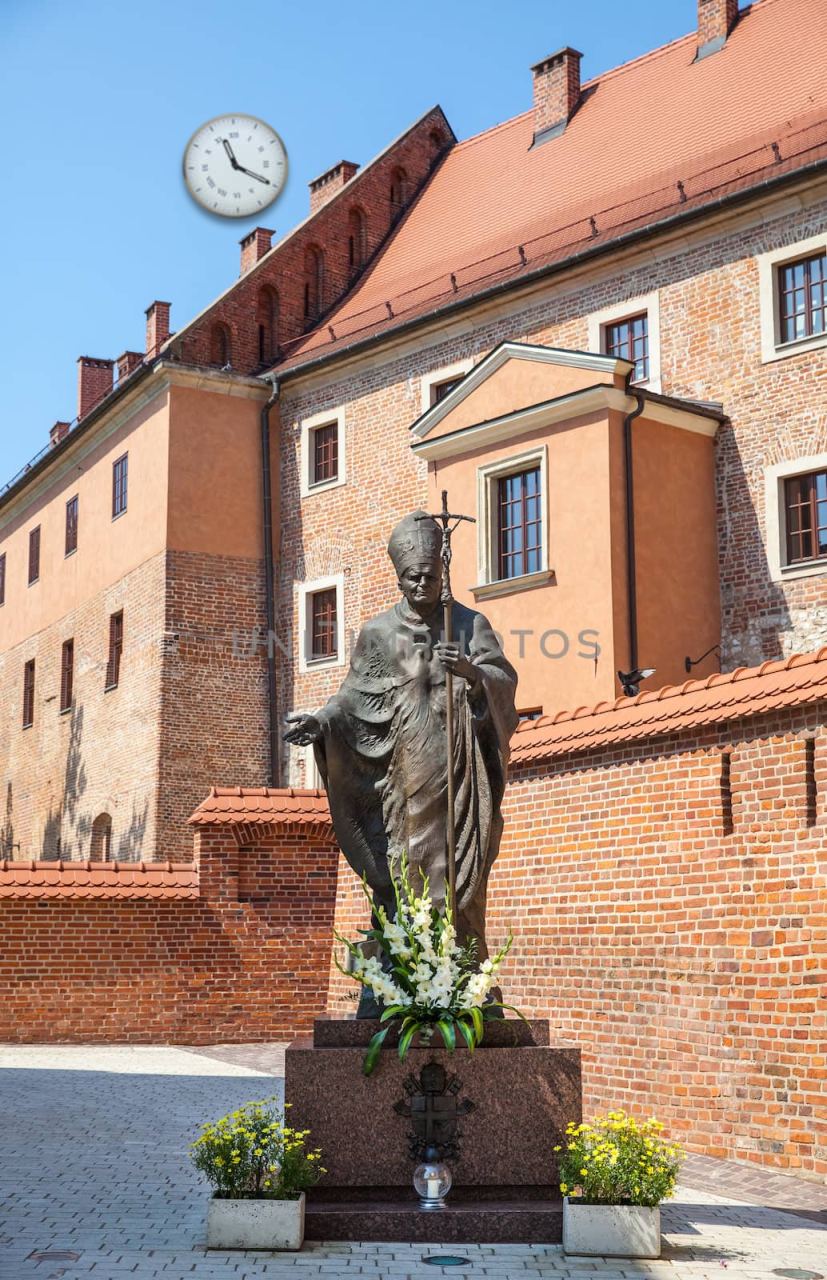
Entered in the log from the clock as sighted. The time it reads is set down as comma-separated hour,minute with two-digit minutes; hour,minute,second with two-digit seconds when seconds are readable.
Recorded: 11,20
